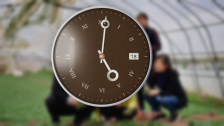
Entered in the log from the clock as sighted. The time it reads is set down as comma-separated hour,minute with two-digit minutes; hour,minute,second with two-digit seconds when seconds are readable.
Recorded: 5,01
